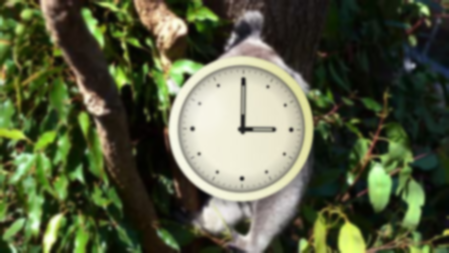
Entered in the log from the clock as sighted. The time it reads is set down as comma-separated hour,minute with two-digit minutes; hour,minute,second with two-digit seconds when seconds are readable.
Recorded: 3,00
